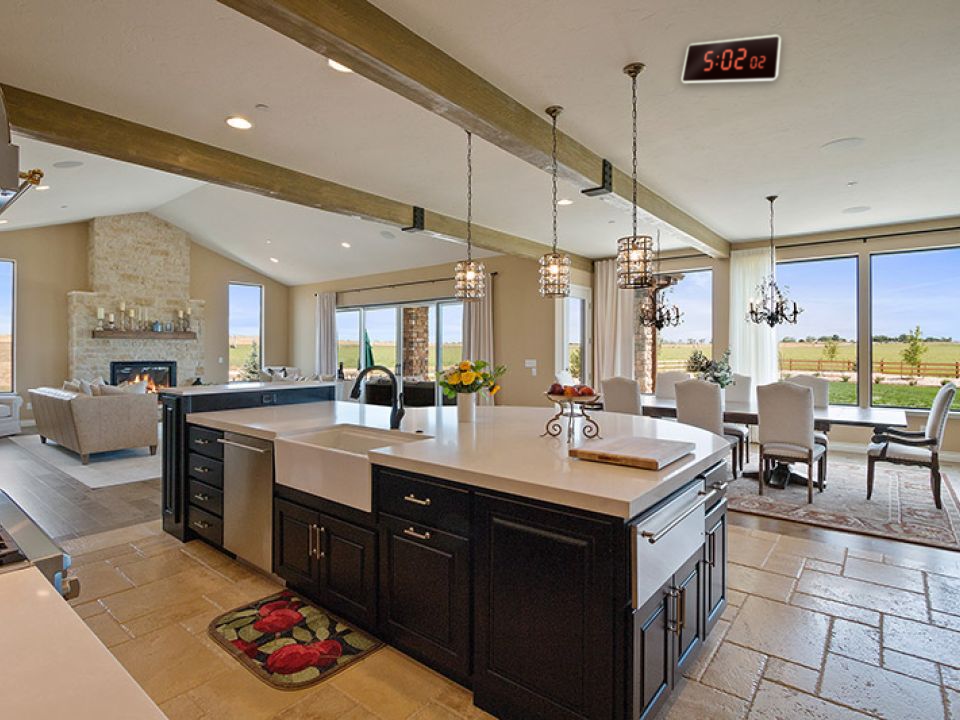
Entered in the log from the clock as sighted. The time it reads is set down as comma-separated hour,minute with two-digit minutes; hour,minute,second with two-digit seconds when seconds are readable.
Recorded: 5,02,02
